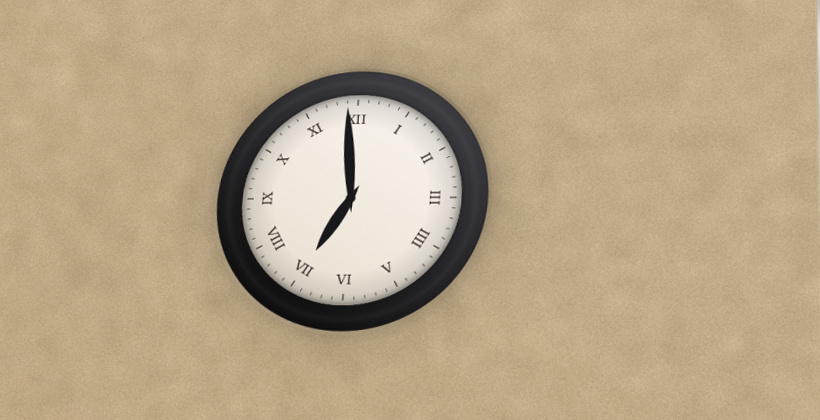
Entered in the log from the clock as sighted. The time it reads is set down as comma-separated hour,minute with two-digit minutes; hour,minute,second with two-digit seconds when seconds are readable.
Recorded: 6,59
